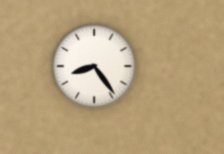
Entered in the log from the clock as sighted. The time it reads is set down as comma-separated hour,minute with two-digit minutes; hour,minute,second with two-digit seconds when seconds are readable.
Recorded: 8,24
